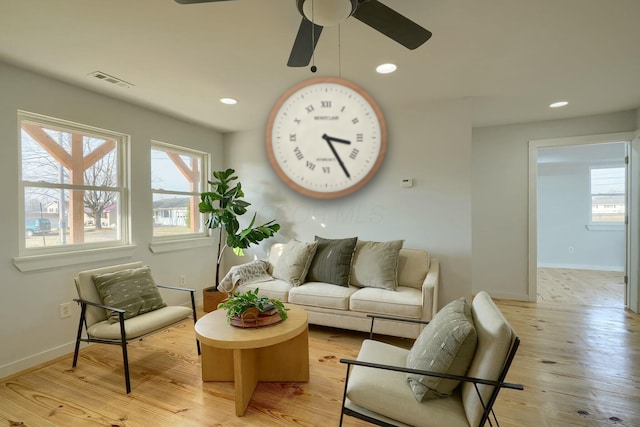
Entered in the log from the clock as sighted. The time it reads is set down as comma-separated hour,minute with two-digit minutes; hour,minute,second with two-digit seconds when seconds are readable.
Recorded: 3,25
